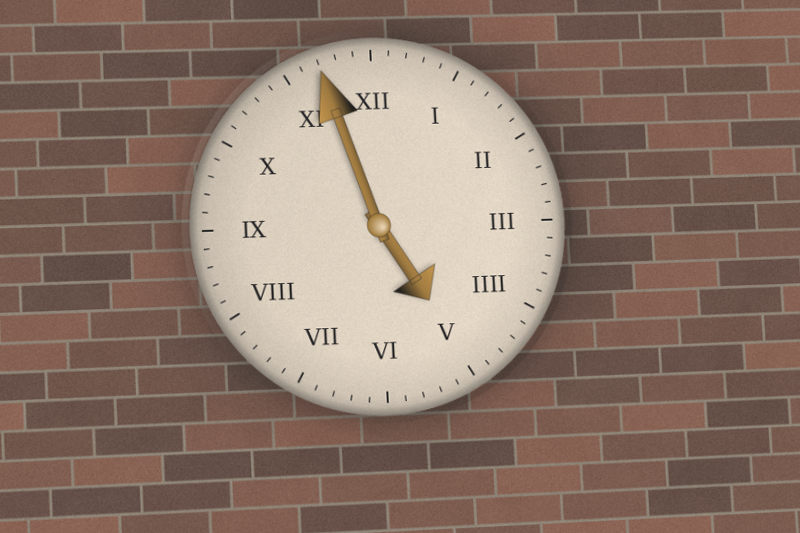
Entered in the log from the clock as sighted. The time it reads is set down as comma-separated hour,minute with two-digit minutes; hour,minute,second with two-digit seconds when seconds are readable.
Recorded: 4,57
